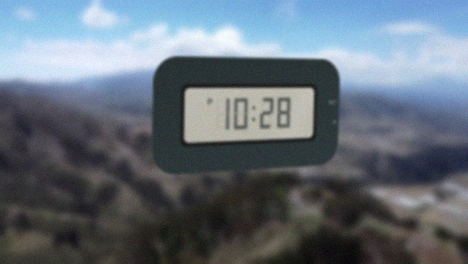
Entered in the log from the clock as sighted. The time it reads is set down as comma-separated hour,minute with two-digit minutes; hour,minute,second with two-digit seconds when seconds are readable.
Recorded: 10,28
